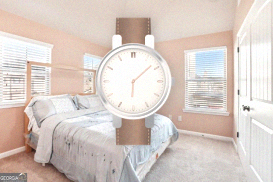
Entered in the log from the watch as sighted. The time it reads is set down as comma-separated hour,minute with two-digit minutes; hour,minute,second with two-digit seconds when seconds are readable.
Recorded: 6,08
